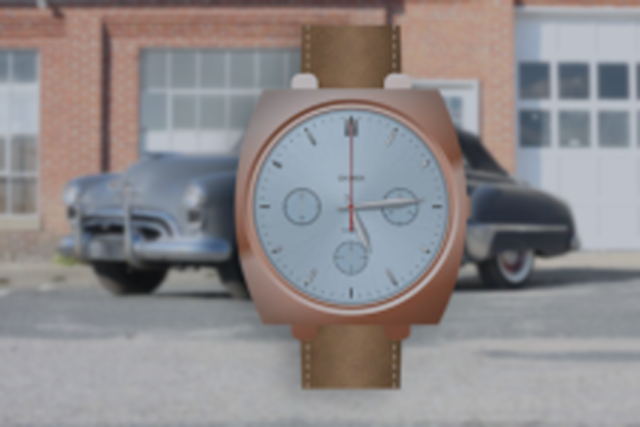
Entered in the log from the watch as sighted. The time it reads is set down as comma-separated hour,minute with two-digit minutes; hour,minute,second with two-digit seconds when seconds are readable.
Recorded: 5,14
